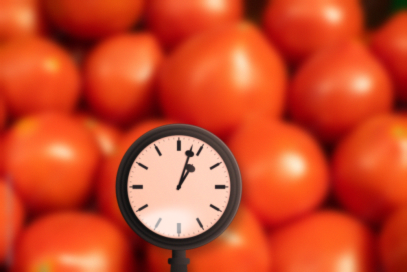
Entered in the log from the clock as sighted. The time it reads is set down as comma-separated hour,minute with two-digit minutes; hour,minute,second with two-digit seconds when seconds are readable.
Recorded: 1,03
